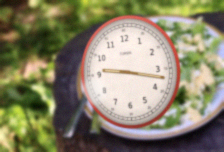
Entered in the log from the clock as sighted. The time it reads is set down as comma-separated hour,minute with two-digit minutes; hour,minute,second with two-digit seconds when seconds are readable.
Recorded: 9,17
